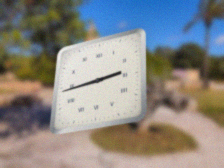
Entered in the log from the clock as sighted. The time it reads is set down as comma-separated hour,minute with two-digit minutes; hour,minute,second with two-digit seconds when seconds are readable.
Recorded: 2,44
